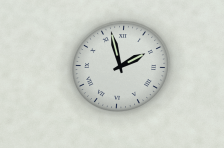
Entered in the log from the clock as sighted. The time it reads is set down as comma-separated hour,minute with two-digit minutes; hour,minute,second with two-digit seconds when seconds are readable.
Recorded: 1,57
